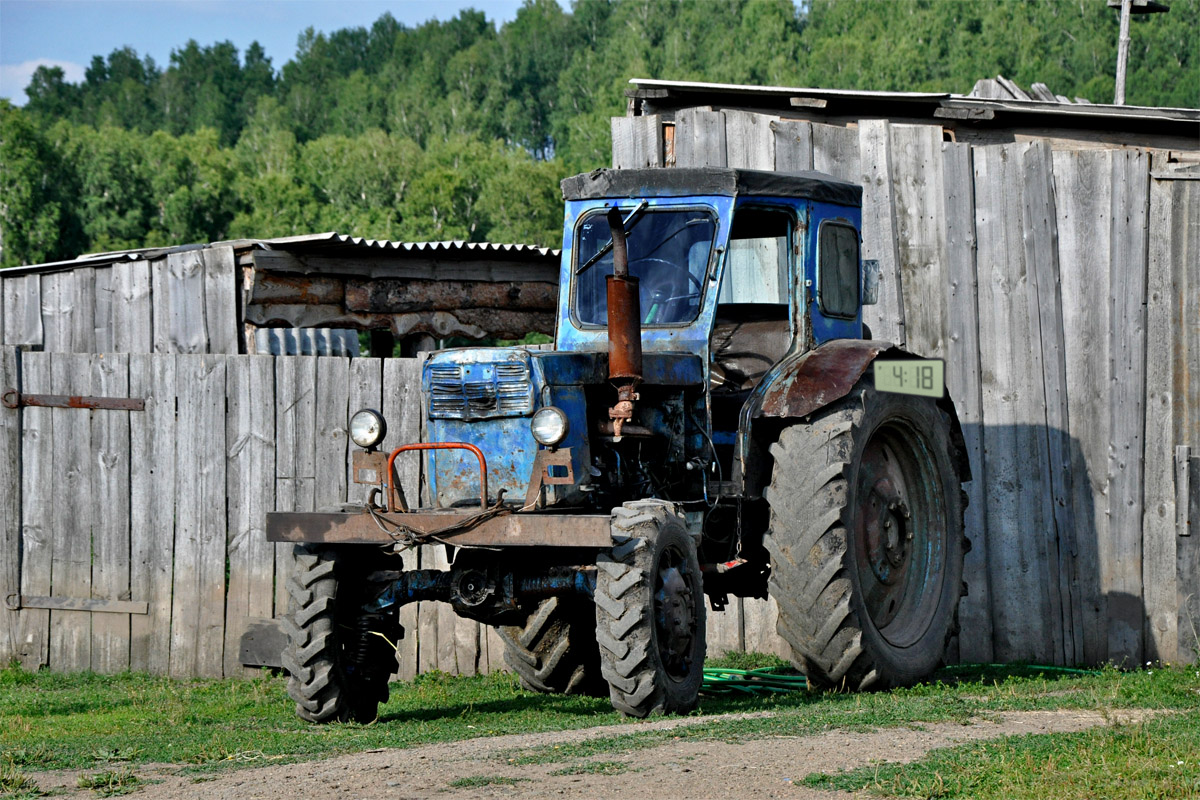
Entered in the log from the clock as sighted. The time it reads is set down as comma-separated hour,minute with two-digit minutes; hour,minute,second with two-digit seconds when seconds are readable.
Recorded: 4,18
